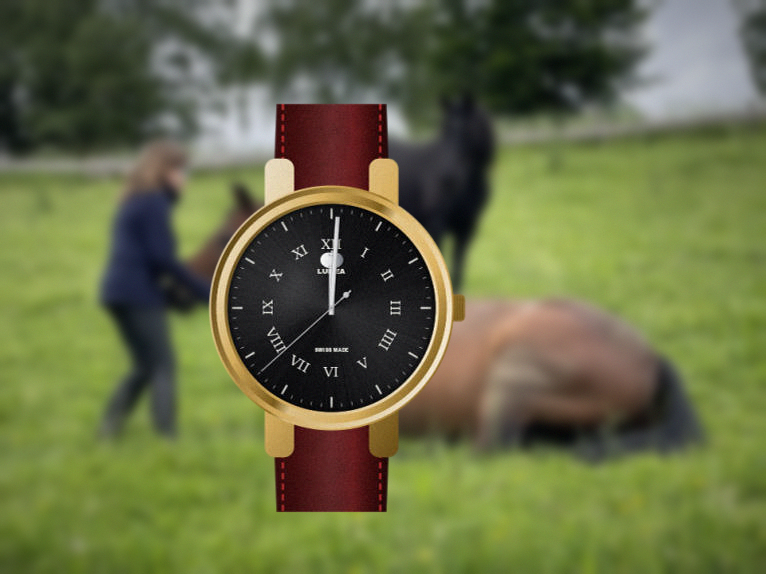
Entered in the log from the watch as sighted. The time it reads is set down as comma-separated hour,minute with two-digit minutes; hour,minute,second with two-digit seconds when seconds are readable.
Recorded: 12,00,38
